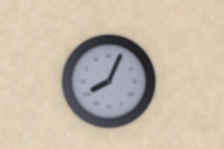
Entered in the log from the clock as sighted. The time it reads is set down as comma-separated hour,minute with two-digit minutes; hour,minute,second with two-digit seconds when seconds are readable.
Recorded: 8,04
